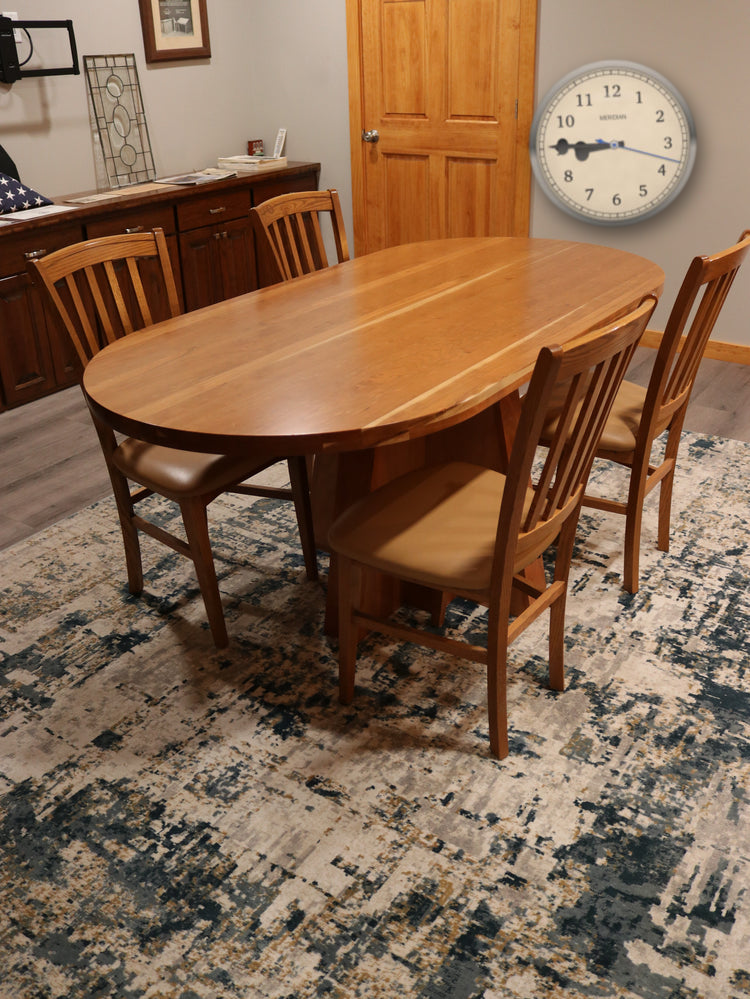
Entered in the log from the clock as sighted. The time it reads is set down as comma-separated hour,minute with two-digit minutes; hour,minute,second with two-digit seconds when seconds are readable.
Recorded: 8,45,18
